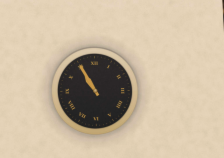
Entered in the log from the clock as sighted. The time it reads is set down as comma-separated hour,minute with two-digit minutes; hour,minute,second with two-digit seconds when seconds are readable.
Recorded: 10,55
